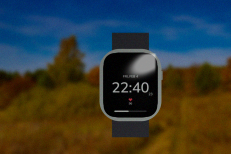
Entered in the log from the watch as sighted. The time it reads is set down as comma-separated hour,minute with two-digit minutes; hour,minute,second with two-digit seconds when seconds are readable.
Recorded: 22,40
